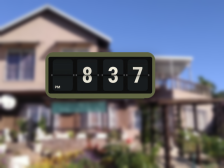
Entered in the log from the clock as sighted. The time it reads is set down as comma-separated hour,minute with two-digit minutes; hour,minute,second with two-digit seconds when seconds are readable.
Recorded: 8,37
